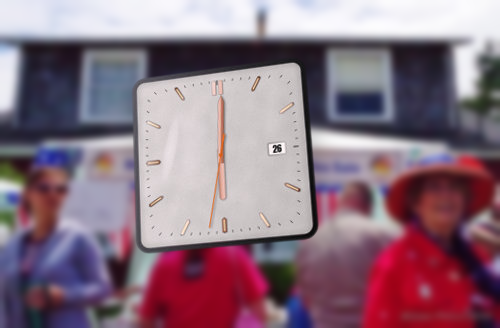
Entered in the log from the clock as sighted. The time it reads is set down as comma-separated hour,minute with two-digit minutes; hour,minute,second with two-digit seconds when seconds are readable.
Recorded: 6,00,32
